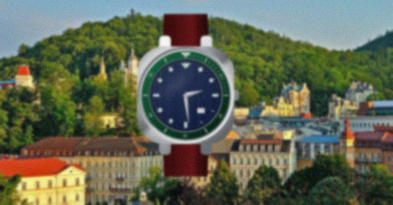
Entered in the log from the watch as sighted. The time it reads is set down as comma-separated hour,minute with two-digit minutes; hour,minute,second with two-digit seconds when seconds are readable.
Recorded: 2,29
